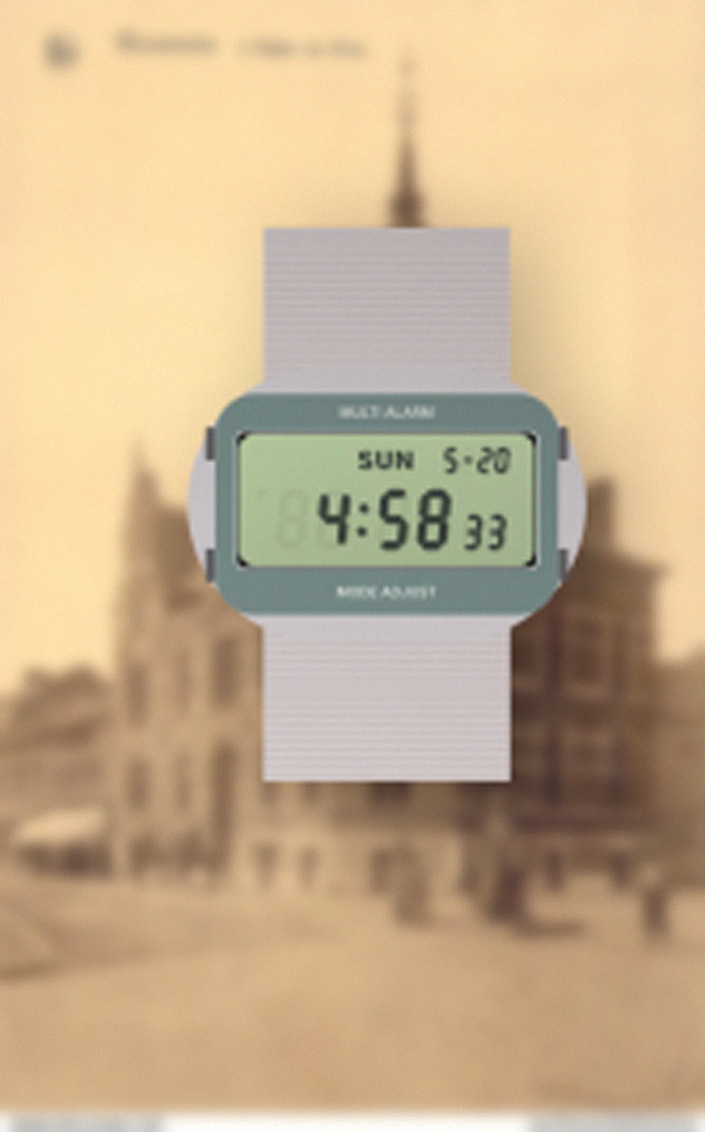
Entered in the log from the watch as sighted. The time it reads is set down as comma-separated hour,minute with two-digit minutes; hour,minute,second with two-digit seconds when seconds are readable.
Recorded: 4,58,33
